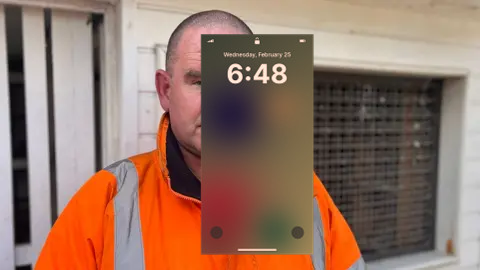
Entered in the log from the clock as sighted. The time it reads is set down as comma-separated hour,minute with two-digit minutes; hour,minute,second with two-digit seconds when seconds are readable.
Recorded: 6,48
